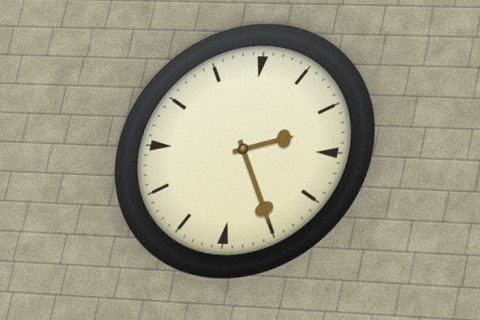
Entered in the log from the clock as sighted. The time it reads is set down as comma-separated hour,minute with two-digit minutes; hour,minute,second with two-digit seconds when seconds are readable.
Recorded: 2,25
